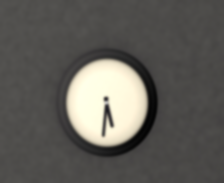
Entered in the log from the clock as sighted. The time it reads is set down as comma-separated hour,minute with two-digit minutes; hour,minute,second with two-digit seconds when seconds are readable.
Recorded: 5,31
